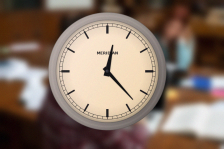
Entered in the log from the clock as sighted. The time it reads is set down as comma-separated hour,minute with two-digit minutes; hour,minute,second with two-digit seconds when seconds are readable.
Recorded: 12,23
